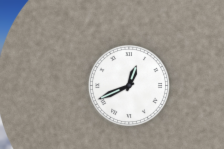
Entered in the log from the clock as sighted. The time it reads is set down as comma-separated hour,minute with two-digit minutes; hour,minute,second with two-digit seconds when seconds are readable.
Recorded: 12,41
